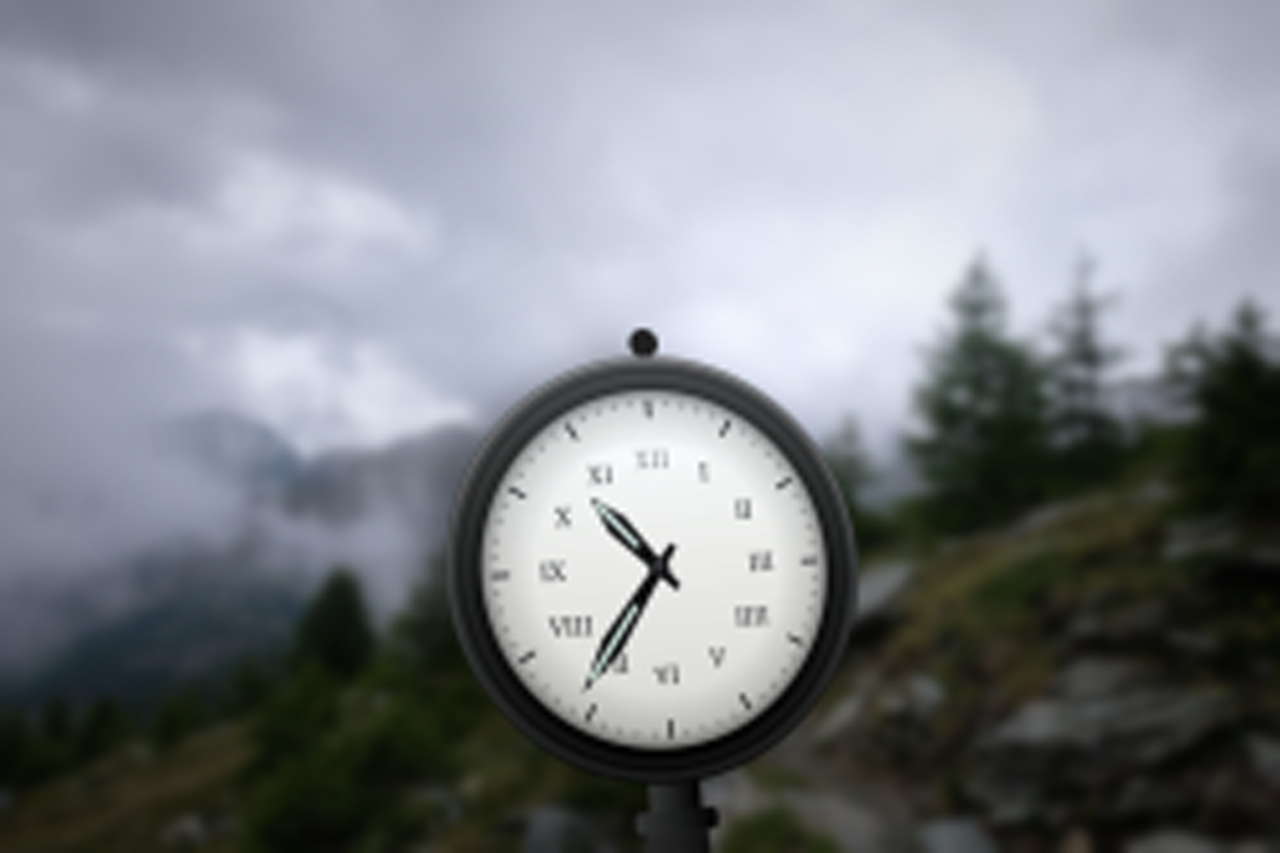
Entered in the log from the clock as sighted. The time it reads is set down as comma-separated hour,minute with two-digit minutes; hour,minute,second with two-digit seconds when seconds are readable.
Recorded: 10,36
